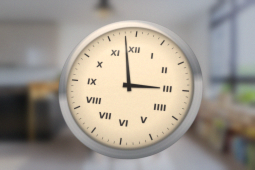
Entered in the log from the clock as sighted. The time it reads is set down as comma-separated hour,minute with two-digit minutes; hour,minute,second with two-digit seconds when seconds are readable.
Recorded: 2,58
